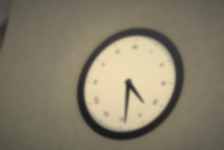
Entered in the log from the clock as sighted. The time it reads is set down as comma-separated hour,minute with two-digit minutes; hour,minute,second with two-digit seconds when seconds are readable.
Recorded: 4,29
